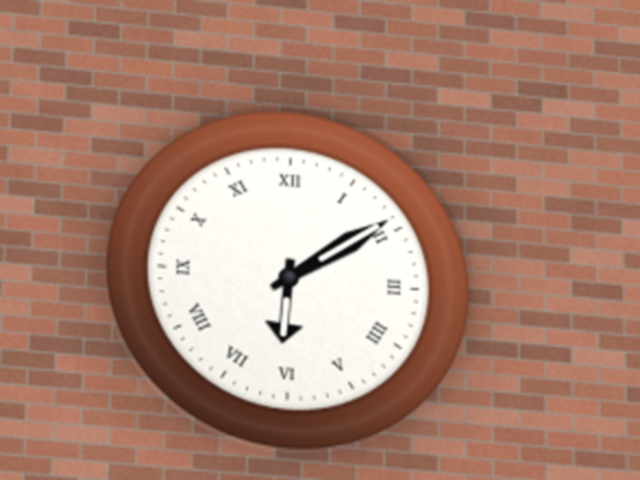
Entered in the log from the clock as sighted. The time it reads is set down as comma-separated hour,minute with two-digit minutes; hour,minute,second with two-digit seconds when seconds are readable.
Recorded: 6,09
